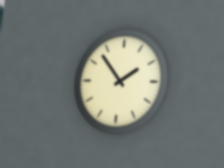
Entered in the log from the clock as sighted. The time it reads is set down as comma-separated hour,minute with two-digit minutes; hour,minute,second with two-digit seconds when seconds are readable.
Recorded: 1,53
